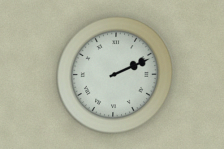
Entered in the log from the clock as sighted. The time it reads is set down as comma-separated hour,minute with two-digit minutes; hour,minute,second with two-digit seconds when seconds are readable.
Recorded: 2,11
